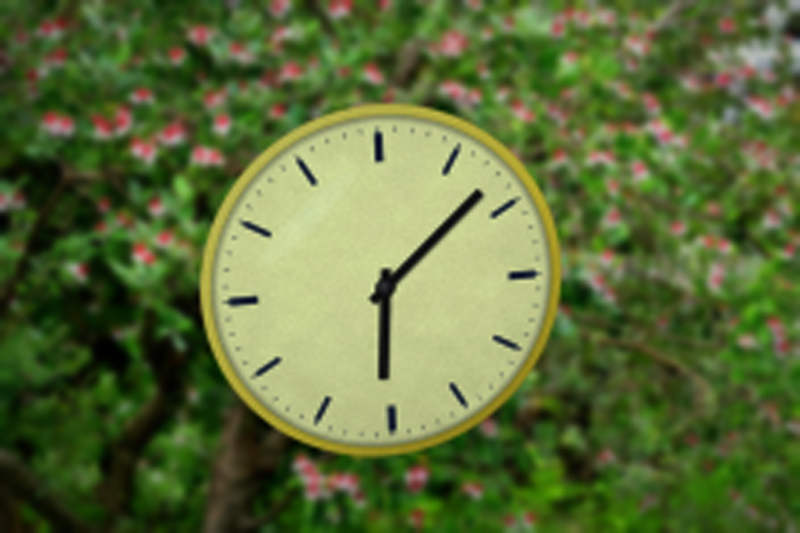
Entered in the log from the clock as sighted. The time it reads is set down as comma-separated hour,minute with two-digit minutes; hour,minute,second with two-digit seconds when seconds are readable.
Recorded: 6,08
